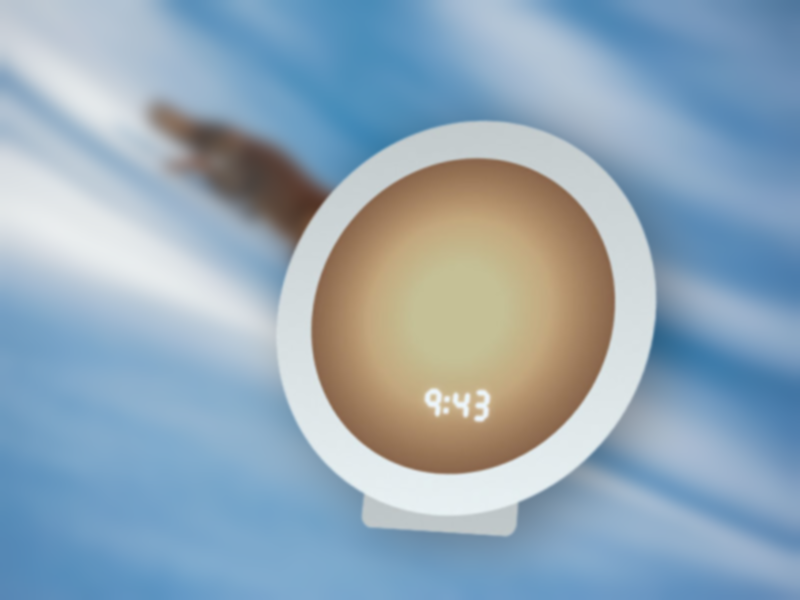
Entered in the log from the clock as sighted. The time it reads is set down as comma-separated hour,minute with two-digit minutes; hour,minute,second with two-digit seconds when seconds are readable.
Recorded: 9,43
